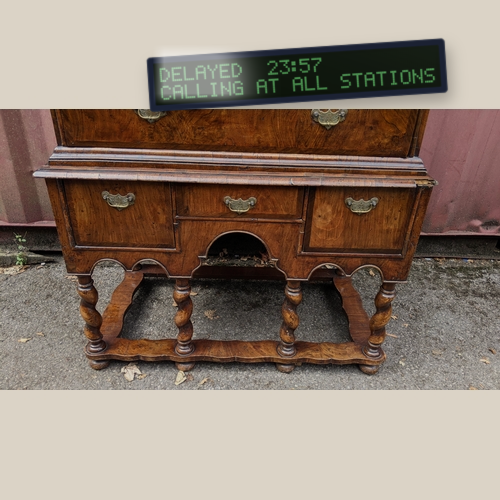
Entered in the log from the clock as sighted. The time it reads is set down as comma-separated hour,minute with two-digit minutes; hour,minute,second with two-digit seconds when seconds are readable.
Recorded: 23,57
